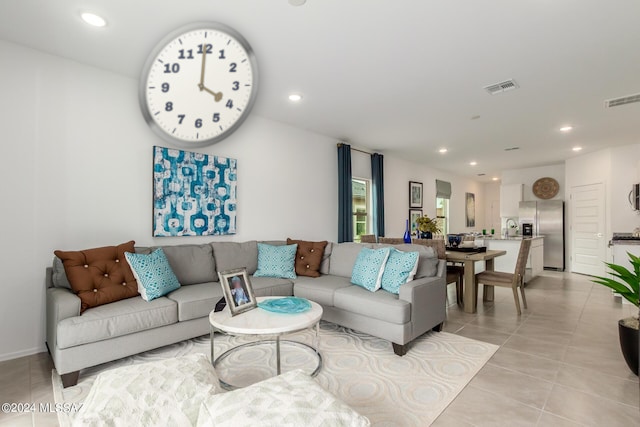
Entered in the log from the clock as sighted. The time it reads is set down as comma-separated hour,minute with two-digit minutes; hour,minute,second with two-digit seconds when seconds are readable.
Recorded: 4,00
